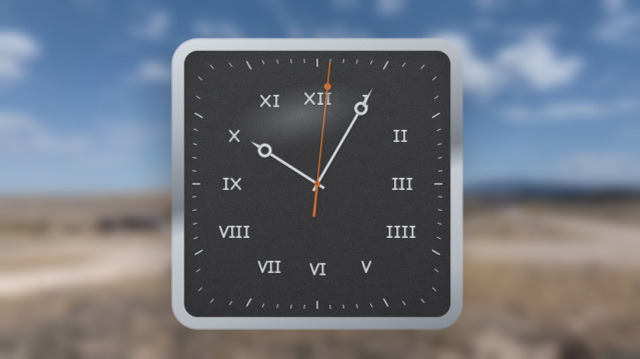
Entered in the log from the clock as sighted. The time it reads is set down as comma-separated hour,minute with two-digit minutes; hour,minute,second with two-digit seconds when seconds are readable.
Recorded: 10,05,01
